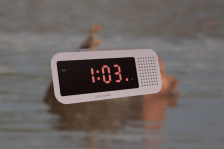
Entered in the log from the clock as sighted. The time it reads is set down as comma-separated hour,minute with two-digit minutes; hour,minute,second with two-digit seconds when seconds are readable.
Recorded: 1,03
